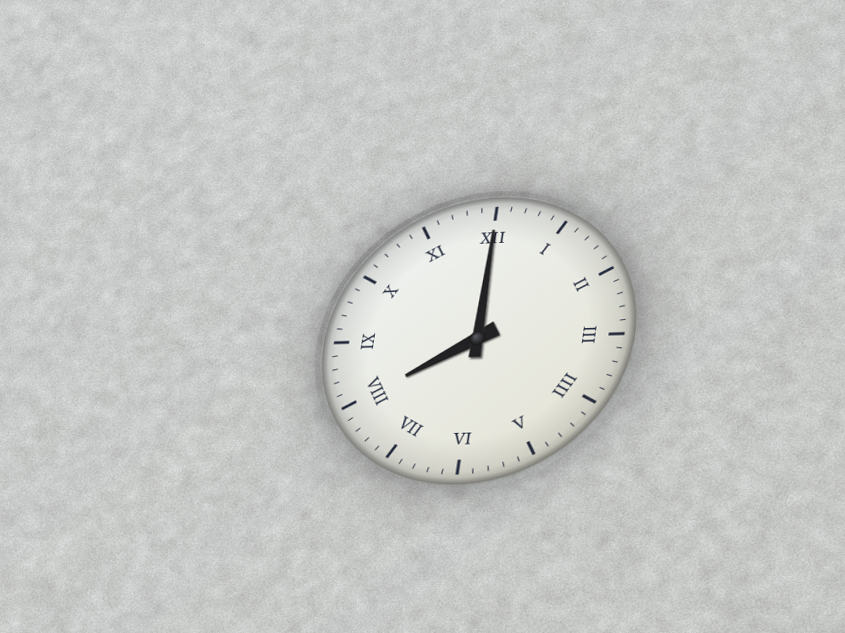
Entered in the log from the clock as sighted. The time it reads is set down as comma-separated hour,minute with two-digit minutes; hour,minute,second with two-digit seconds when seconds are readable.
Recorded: 8,00
